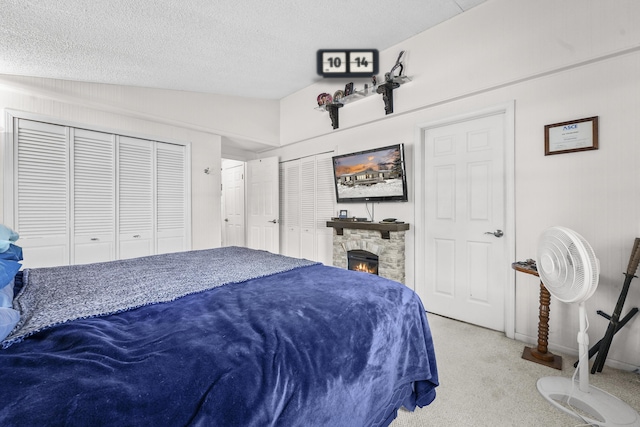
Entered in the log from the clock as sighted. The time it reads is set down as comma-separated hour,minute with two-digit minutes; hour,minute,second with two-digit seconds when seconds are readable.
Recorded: 10,14
